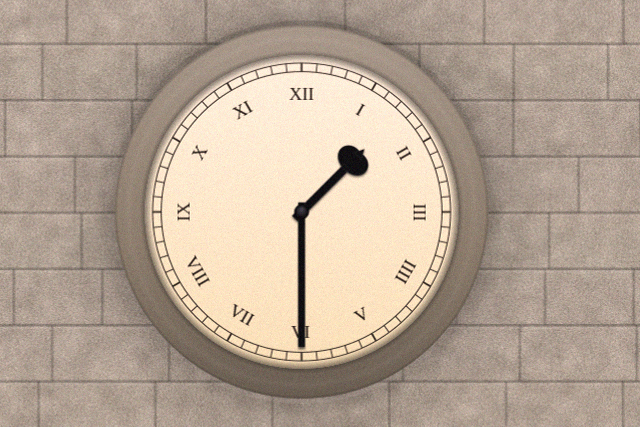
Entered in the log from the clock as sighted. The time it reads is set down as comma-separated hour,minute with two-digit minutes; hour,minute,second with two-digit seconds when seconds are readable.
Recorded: 1,30
